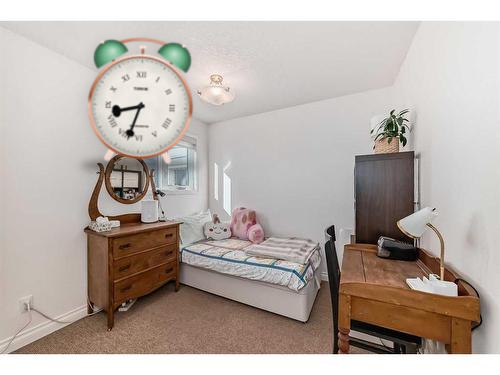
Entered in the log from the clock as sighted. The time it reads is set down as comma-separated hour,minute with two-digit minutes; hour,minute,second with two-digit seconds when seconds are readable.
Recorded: 8,33
